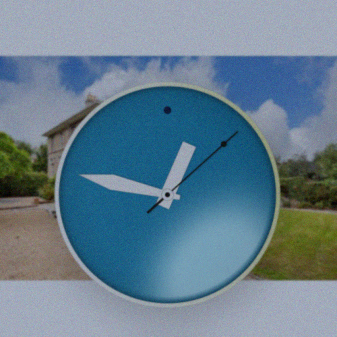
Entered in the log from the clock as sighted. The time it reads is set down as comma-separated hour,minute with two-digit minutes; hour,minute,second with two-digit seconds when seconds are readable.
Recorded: 12,47,08
